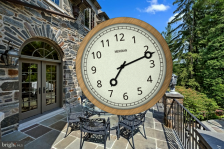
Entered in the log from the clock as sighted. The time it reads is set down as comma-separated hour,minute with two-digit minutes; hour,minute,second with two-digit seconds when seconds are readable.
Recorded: 7,12
